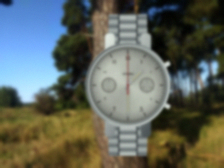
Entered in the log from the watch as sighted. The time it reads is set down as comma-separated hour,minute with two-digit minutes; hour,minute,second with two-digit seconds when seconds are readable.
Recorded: 1,30
